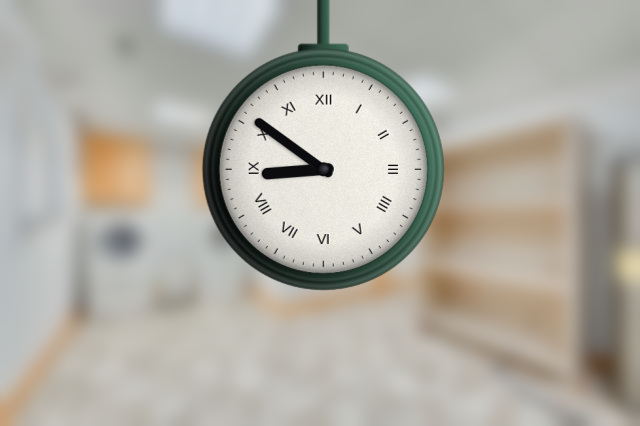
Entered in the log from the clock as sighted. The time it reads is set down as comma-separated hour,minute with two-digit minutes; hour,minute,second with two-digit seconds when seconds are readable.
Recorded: 8,51
